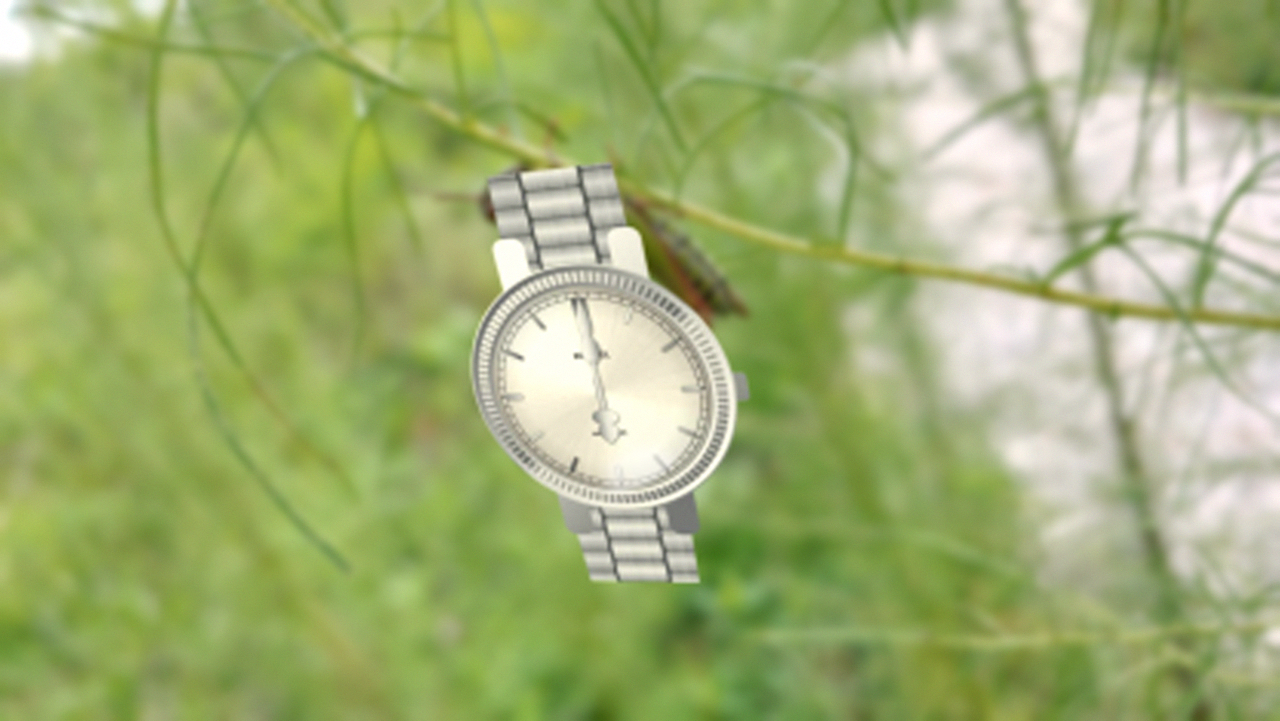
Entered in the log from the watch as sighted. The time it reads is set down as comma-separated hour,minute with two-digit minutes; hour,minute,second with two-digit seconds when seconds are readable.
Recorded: 6,00
